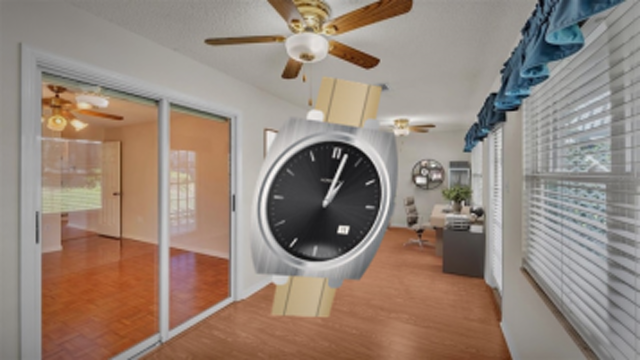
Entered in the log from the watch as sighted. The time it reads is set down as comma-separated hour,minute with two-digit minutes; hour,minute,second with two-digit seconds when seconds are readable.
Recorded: 1,02
